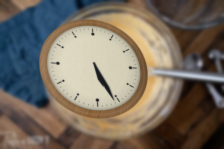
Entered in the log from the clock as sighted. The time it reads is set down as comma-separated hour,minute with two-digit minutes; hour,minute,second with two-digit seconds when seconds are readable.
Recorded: 5,26
